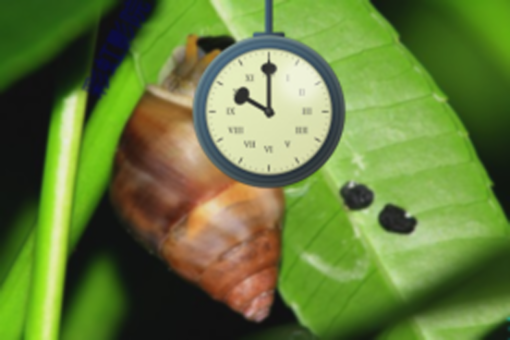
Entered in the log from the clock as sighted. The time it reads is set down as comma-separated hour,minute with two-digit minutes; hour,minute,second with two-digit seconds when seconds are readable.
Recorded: 10,00
